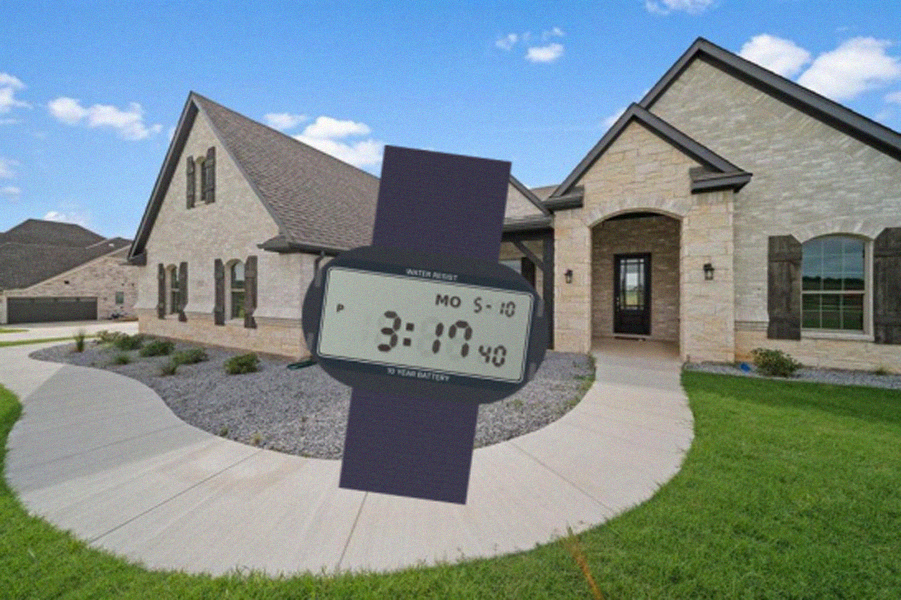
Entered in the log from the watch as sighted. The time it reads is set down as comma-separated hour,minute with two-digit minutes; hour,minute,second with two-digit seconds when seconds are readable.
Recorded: 3,17,40
